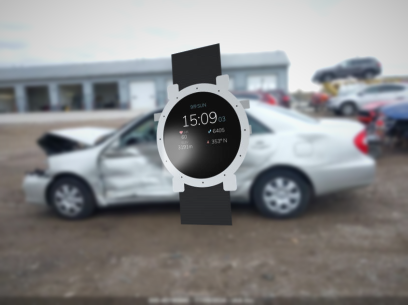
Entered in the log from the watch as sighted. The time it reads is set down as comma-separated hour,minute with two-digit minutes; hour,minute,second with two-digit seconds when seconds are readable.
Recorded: 15,09
